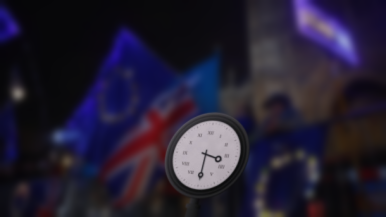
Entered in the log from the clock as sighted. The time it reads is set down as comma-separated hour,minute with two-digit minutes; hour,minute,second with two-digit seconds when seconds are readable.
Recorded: 3,30
